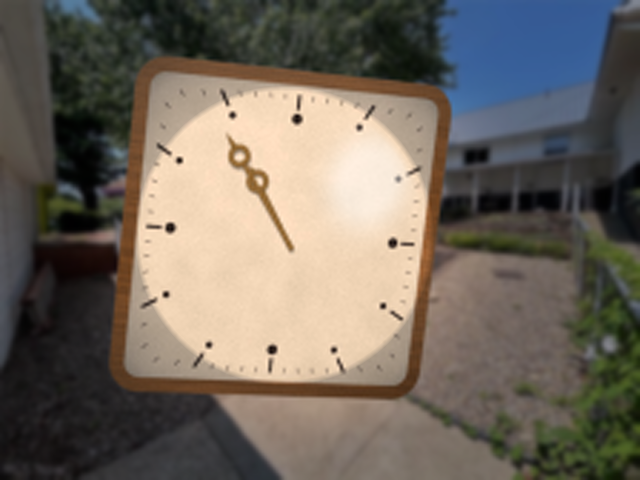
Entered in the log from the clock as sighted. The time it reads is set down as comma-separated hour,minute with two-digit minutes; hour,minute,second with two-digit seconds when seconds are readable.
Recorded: 10,54
